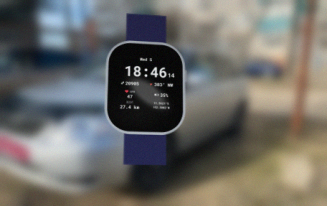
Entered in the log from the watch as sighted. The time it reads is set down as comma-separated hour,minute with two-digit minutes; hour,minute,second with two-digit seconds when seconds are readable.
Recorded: 18,46
